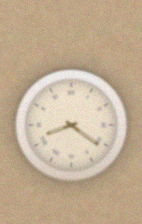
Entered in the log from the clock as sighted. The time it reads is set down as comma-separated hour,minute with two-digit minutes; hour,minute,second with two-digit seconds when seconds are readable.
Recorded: 8,21
